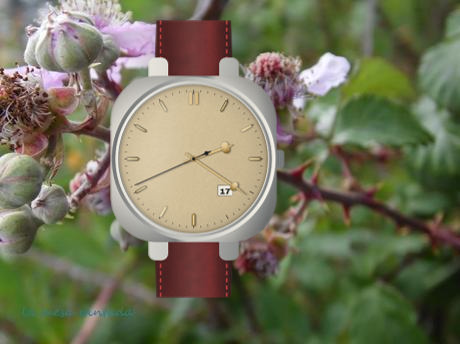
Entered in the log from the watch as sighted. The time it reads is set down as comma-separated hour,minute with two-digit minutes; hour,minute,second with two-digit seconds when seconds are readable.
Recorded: 2,20,41
